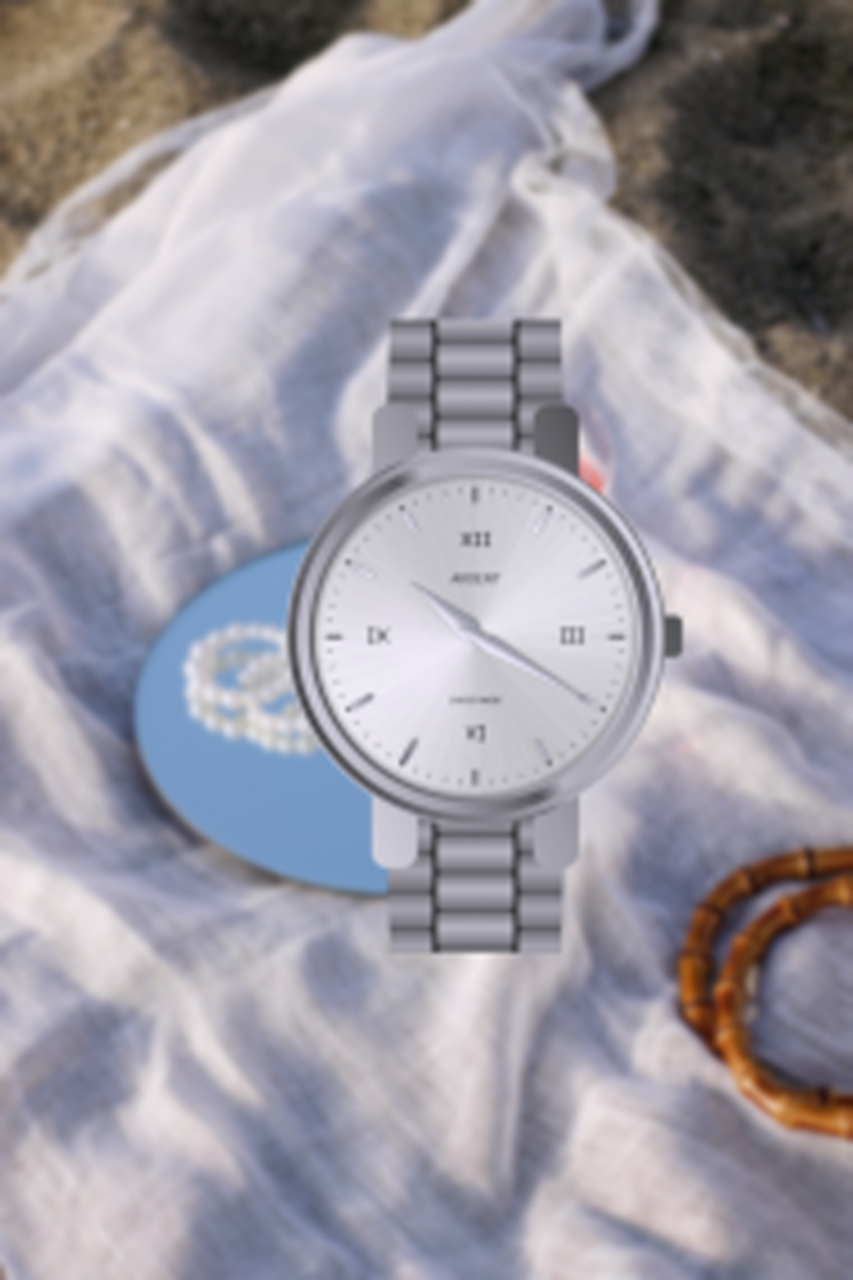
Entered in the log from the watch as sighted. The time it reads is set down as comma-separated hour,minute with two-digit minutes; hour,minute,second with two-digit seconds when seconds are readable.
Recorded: 10,20
